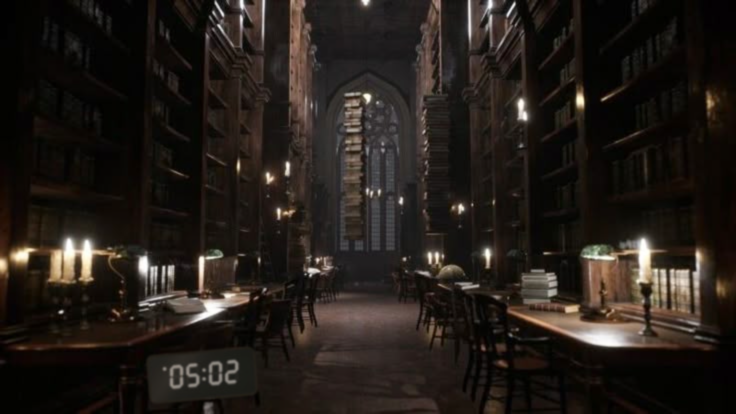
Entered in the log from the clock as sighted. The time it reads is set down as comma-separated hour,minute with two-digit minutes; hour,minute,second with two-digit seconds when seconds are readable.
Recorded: 5,02
